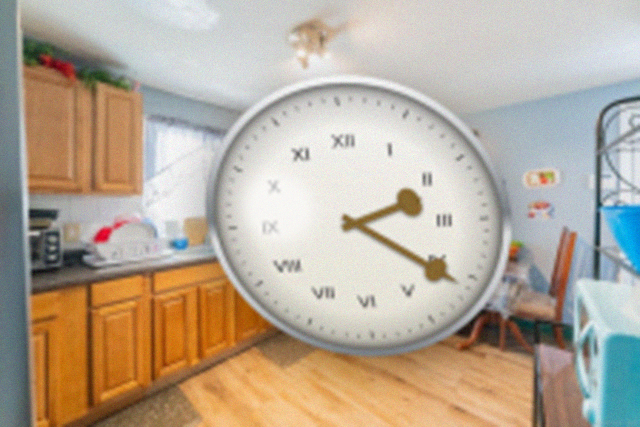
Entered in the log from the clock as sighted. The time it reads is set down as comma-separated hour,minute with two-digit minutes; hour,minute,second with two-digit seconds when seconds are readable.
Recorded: 2,21
